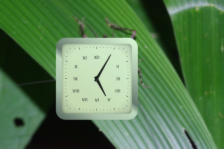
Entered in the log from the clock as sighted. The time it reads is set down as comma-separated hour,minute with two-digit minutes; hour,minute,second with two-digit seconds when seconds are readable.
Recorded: 5,05
